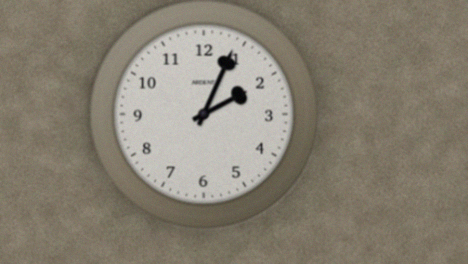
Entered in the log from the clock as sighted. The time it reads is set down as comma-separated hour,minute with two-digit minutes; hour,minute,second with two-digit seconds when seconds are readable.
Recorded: 2,04
